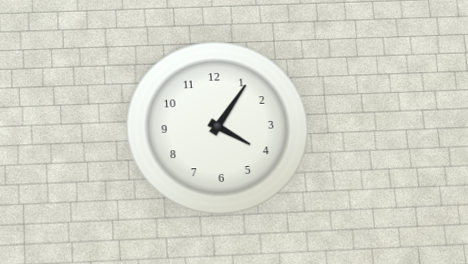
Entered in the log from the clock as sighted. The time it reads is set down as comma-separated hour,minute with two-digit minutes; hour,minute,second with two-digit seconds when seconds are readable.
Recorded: 4,06
